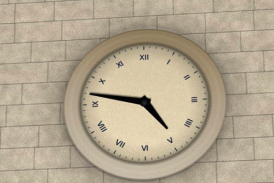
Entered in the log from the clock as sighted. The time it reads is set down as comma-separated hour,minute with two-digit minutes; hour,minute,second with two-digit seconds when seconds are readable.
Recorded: 4,47
